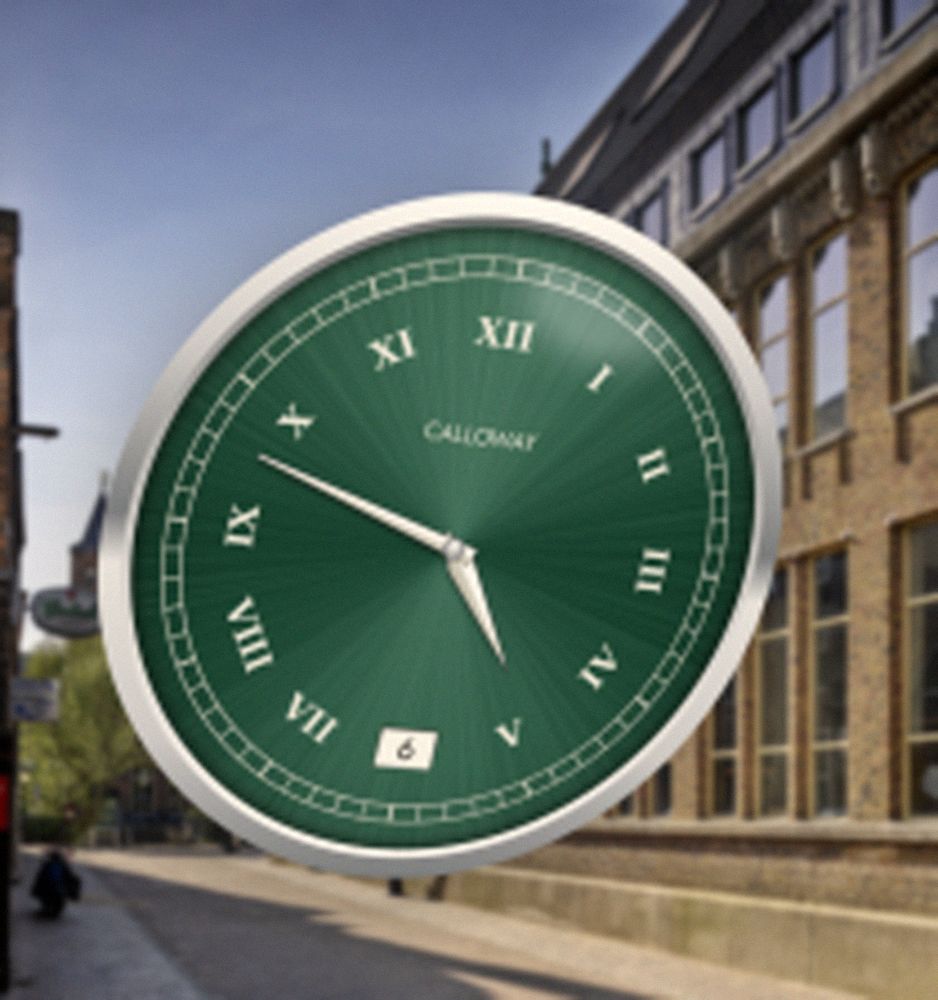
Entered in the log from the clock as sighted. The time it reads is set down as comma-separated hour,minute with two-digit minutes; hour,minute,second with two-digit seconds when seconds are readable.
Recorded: 4,48
